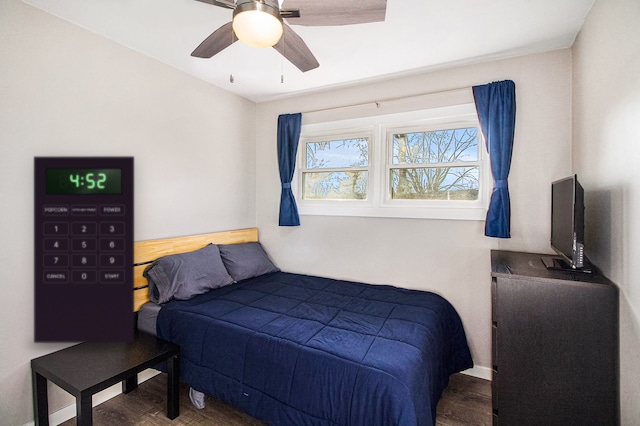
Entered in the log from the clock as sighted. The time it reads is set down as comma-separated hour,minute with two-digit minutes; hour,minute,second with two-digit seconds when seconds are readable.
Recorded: 4,52
